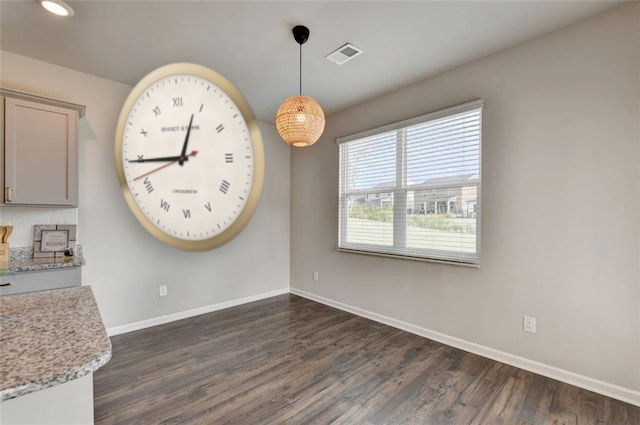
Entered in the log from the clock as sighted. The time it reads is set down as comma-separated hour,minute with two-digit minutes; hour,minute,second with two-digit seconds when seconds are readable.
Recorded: 12,44,42
